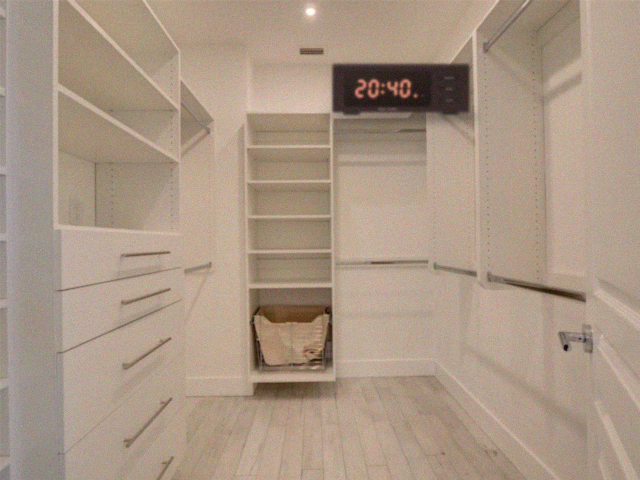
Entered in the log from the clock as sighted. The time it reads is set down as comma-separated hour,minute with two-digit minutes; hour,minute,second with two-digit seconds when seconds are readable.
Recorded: 20,40
